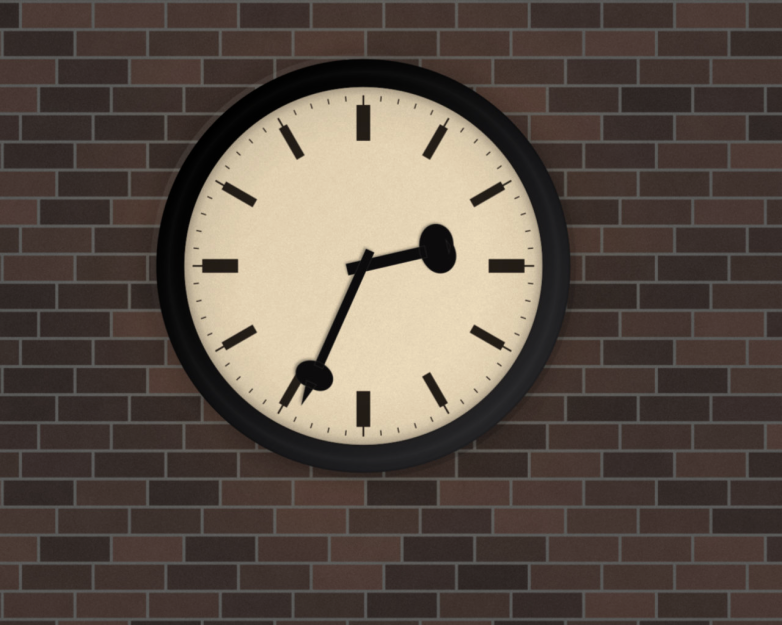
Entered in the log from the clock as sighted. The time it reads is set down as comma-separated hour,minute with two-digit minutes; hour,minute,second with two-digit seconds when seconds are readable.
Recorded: 2,34
